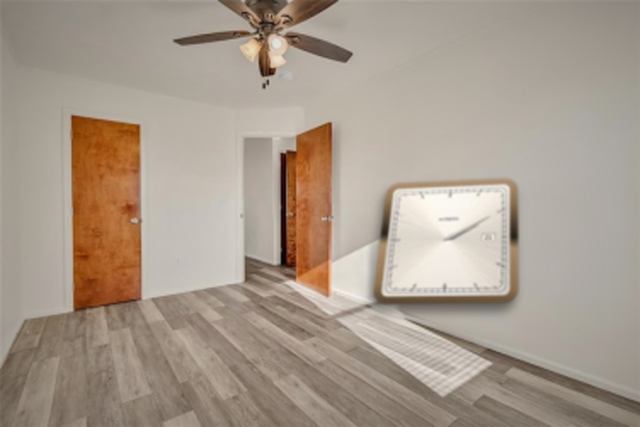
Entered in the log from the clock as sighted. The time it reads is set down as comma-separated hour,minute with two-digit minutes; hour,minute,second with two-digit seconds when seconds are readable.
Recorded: 2,10
